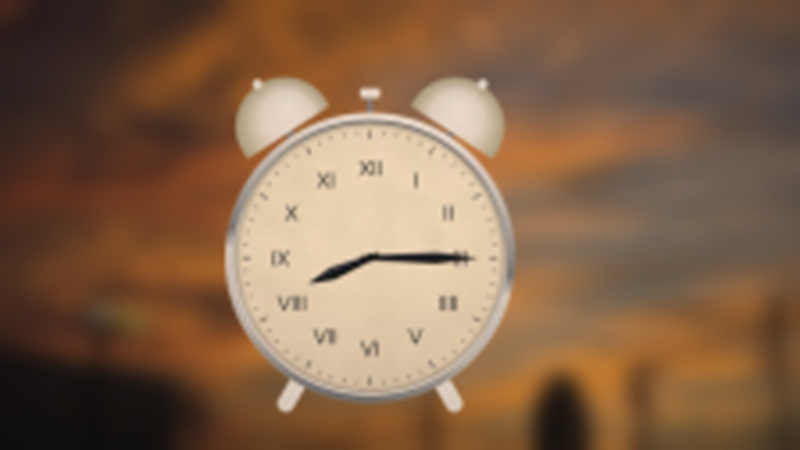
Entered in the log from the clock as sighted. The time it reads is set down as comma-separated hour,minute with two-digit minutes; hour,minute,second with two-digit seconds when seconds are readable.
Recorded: 8,15
